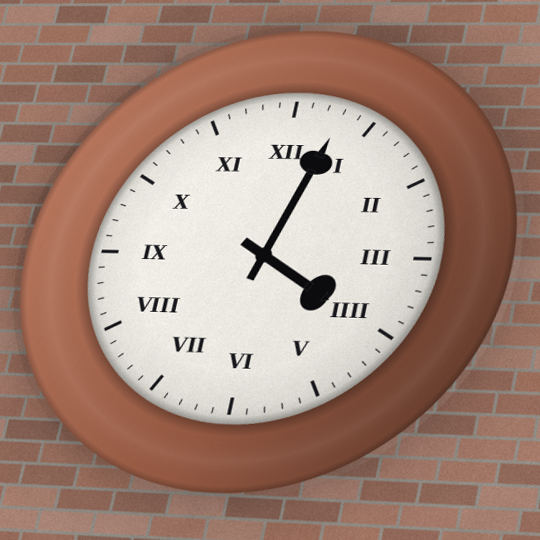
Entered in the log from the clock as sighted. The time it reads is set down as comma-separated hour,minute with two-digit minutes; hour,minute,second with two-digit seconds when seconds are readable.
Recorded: 4,03
